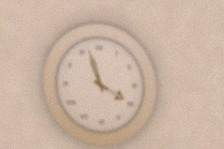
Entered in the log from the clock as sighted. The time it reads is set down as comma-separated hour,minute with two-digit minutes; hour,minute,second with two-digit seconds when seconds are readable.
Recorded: 3,57
